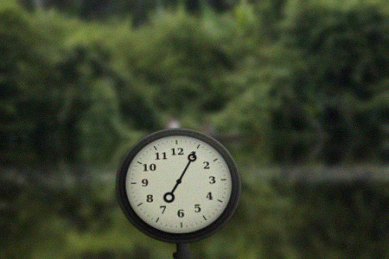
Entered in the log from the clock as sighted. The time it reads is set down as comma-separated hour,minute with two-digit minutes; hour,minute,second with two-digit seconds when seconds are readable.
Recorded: 7,05
